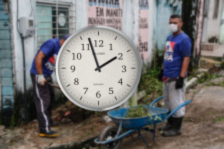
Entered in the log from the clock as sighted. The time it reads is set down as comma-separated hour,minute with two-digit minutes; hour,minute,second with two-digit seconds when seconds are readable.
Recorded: 1,57
